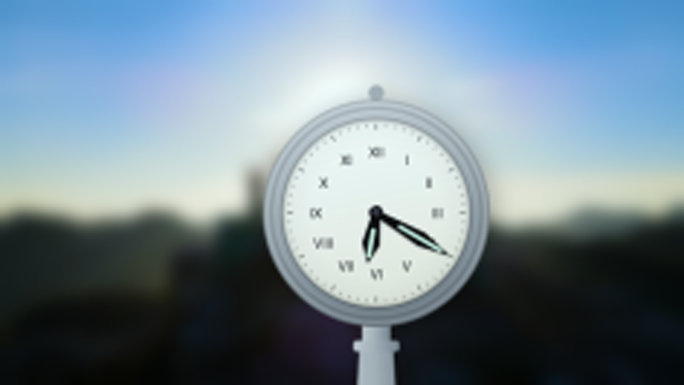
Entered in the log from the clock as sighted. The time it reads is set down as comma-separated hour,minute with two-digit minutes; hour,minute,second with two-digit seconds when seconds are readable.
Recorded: 6,20
